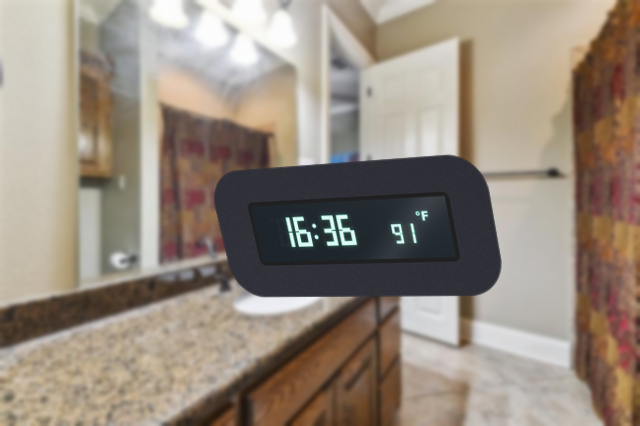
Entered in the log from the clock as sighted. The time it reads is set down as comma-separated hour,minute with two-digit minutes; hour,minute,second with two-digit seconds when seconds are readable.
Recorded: 16,36
